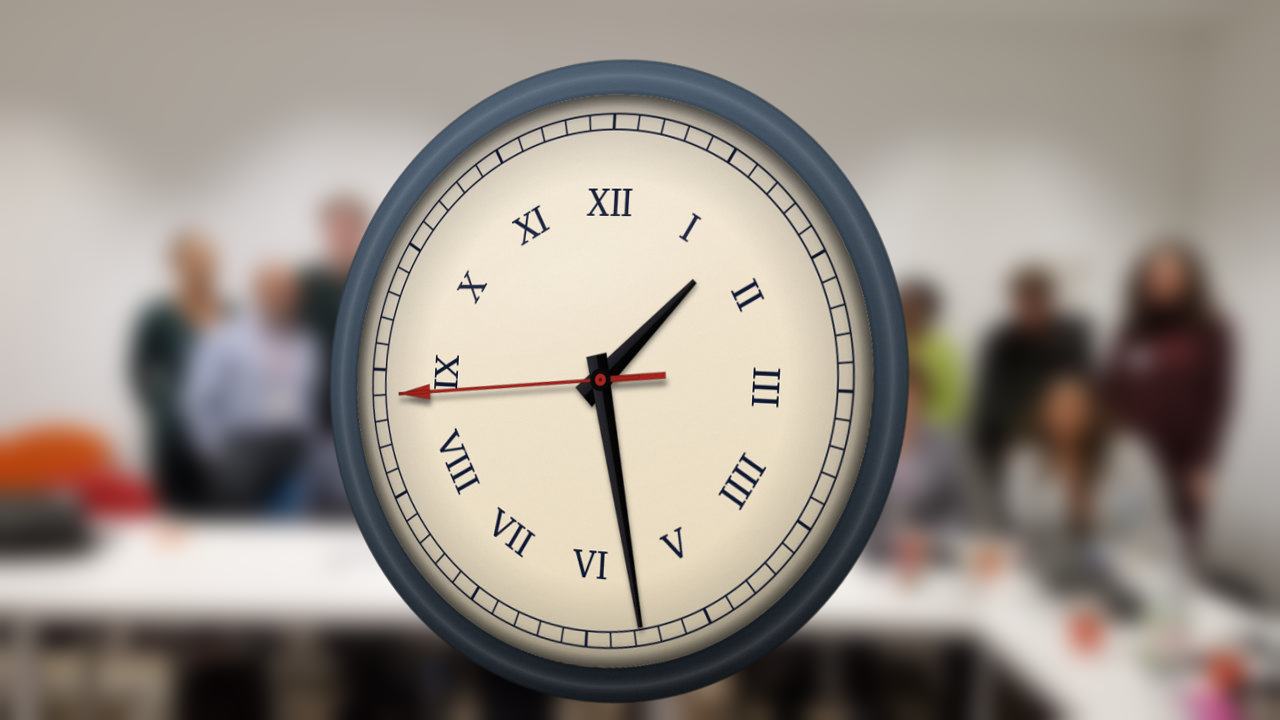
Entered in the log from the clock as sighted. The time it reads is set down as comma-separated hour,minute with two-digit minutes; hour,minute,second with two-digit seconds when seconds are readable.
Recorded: 1,27,44
